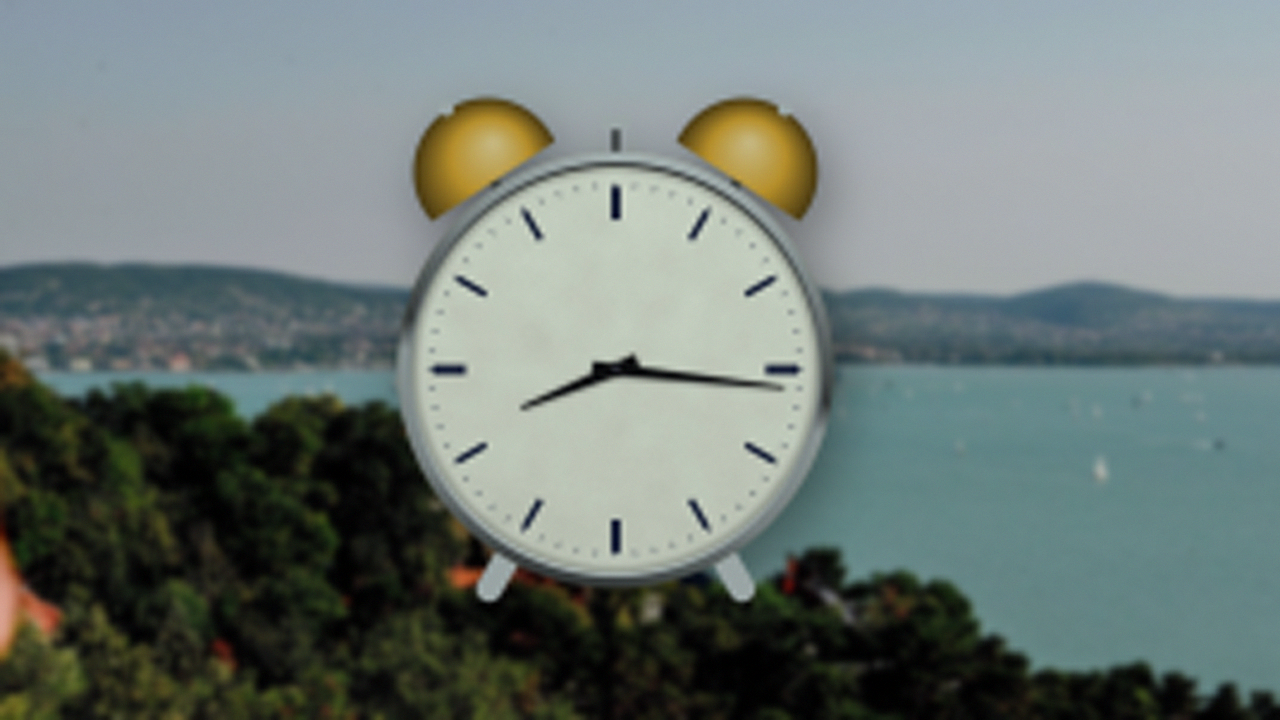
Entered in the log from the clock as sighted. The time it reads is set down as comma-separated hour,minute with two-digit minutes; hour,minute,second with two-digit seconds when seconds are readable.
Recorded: 8,16
